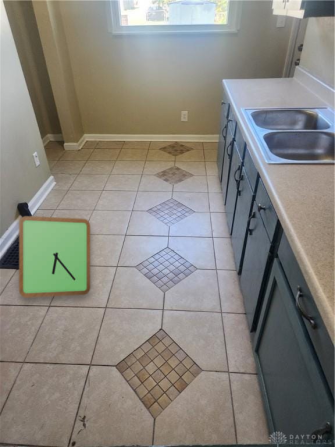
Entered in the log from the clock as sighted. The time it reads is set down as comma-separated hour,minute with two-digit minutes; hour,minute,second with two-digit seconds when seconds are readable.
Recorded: 6,23
